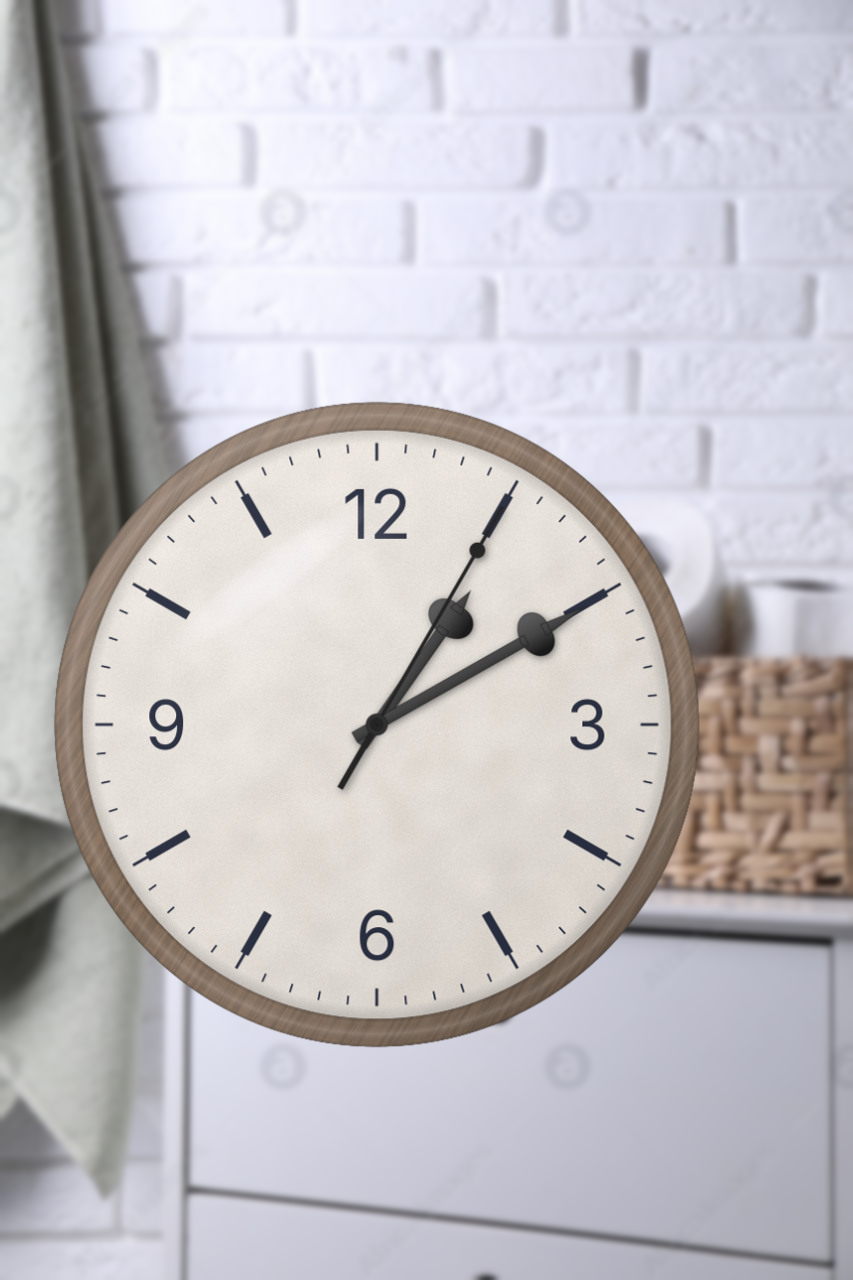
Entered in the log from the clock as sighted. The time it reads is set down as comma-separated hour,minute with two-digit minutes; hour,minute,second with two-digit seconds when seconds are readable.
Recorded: 1,10,05
